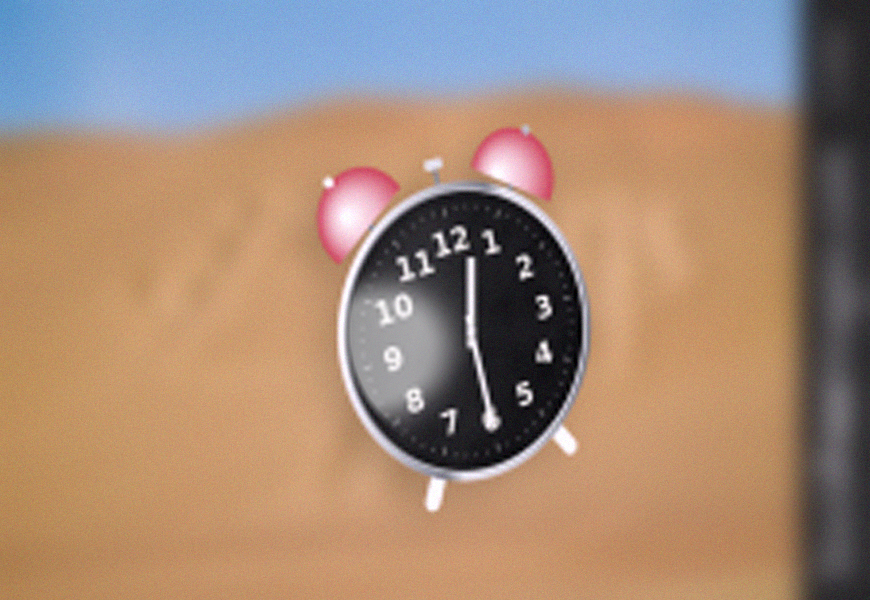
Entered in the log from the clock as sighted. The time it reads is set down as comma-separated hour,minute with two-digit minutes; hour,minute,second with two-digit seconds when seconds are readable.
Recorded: 12,30
